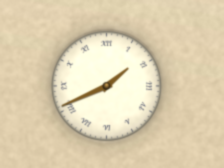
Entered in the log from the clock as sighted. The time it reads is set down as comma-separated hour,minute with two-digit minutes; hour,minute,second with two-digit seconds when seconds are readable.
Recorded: 1,41
